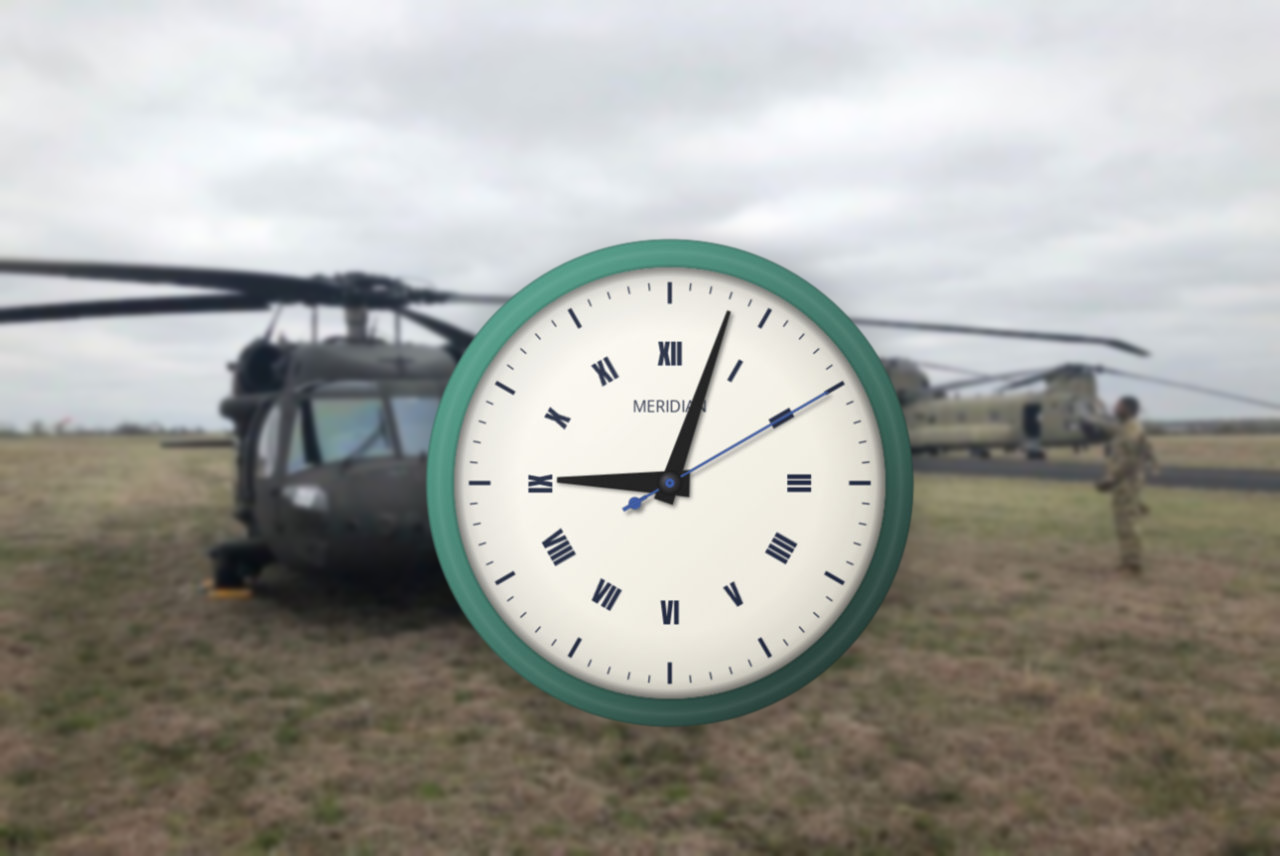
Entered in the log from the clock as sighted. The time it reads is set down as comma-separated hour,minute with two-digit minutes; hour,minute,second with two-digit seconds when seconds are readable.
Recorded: 9,03,10
